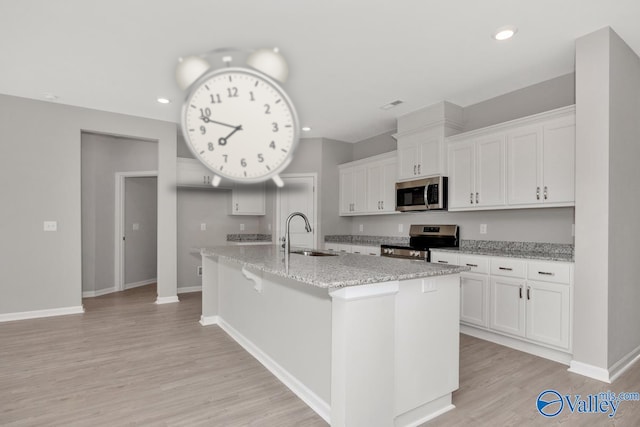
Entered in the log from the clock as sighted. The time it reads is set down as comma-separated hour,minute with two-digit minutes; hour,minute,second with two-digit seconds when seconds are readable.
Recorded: 7,48
